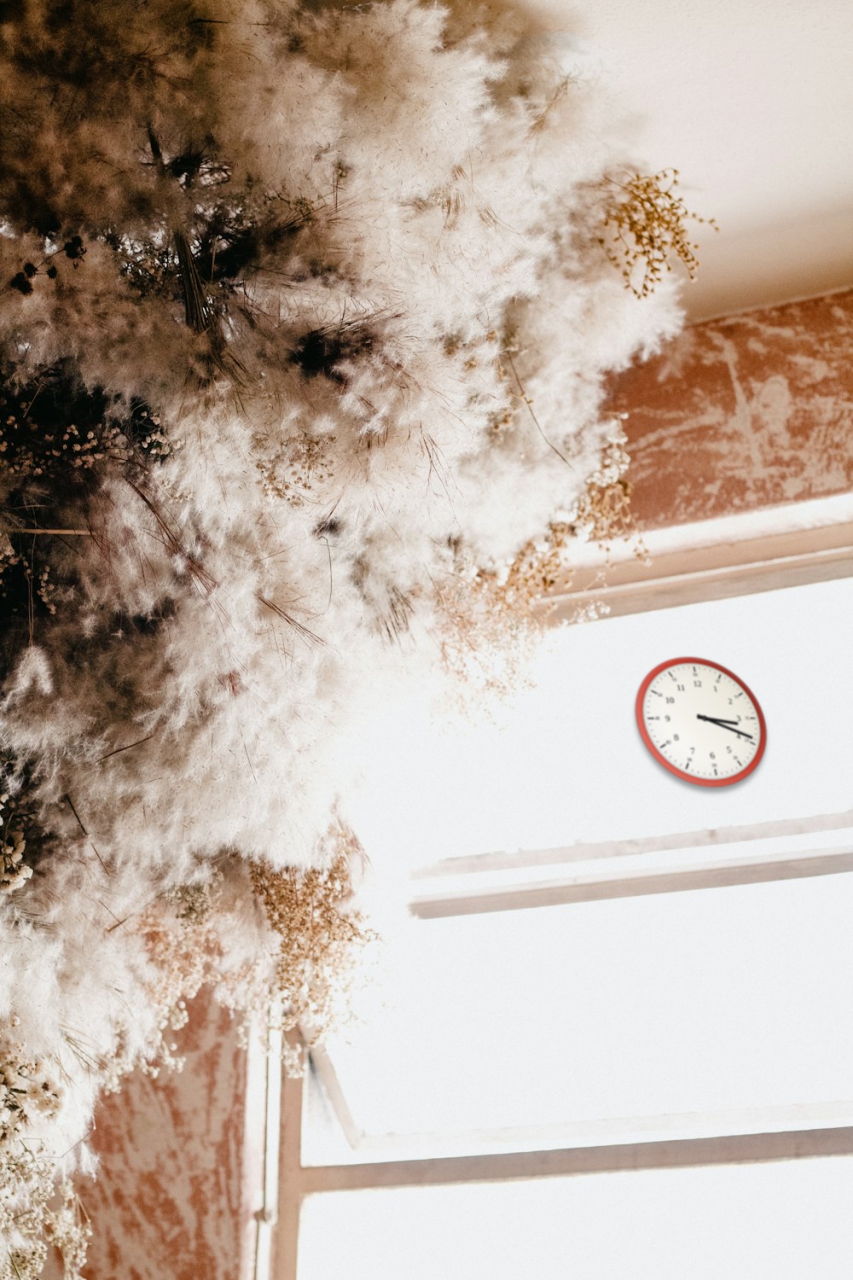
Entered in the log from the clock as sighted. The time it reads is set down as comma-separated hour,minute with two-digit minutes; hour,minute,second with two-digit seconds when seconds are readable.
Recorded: 3,19
